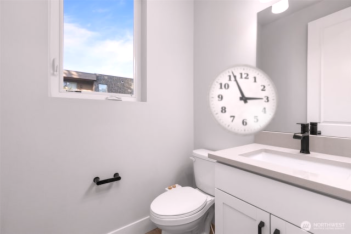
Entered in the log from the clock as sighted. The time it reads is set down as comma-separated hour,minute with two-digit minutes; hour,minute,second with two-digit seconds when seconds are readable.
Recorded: 2,56
